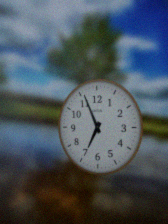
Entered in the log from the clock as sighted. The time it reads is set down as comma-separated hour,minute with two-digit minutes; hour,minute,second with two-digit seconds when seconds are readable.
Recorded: 6,56
